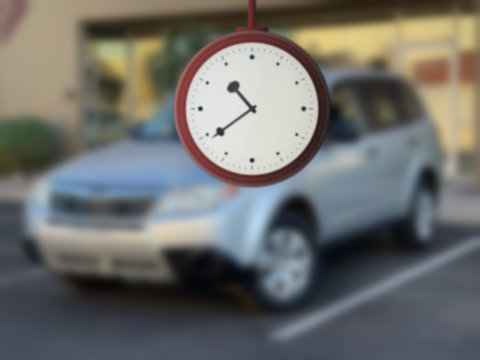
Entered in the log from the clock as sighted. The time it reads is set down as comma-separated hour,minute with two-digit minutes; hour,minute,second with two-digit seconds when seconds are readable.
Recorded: 10,39
